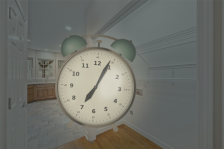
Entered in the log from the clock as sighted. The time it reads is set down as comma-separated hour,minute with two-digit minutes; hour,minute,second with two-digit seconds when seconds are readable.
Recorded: 7,04
